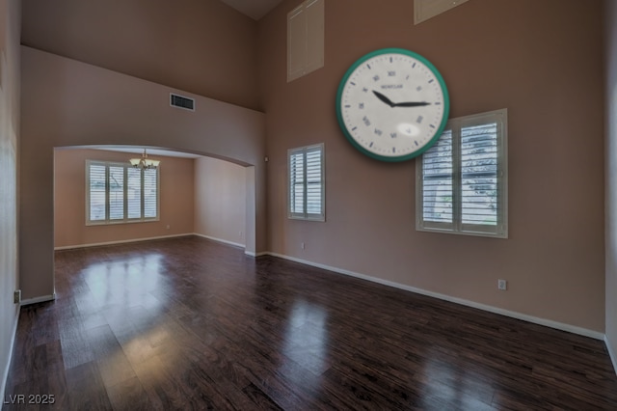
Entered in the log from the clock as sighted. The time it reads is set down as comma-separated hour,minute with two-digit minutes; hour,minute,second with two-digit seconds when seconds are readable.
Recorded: 10,15
